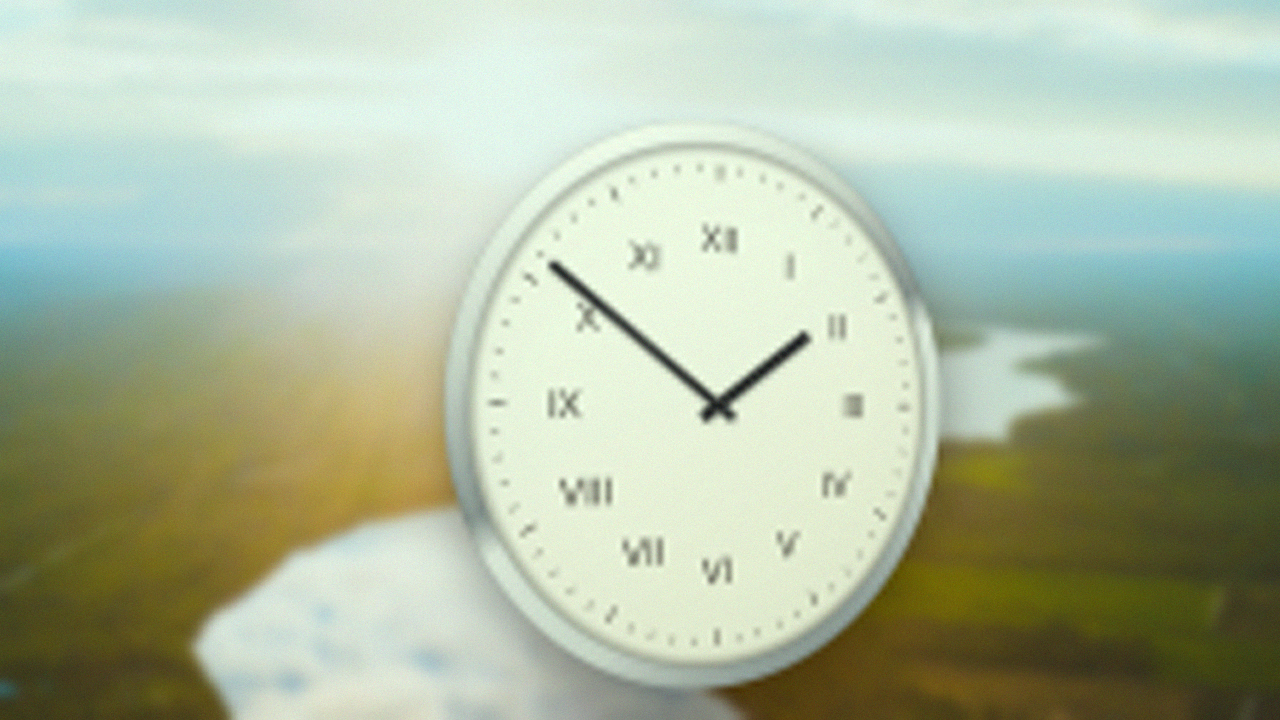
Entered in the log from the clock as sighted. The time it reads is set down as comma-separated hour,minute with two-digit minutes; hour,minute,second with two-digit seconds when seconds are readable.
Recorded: 1,51
